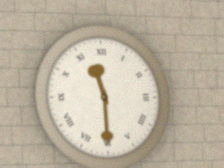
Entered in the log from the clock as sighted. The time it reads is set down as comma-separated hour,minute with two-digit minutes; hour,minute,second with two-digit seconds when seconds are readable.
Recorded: 11,30
